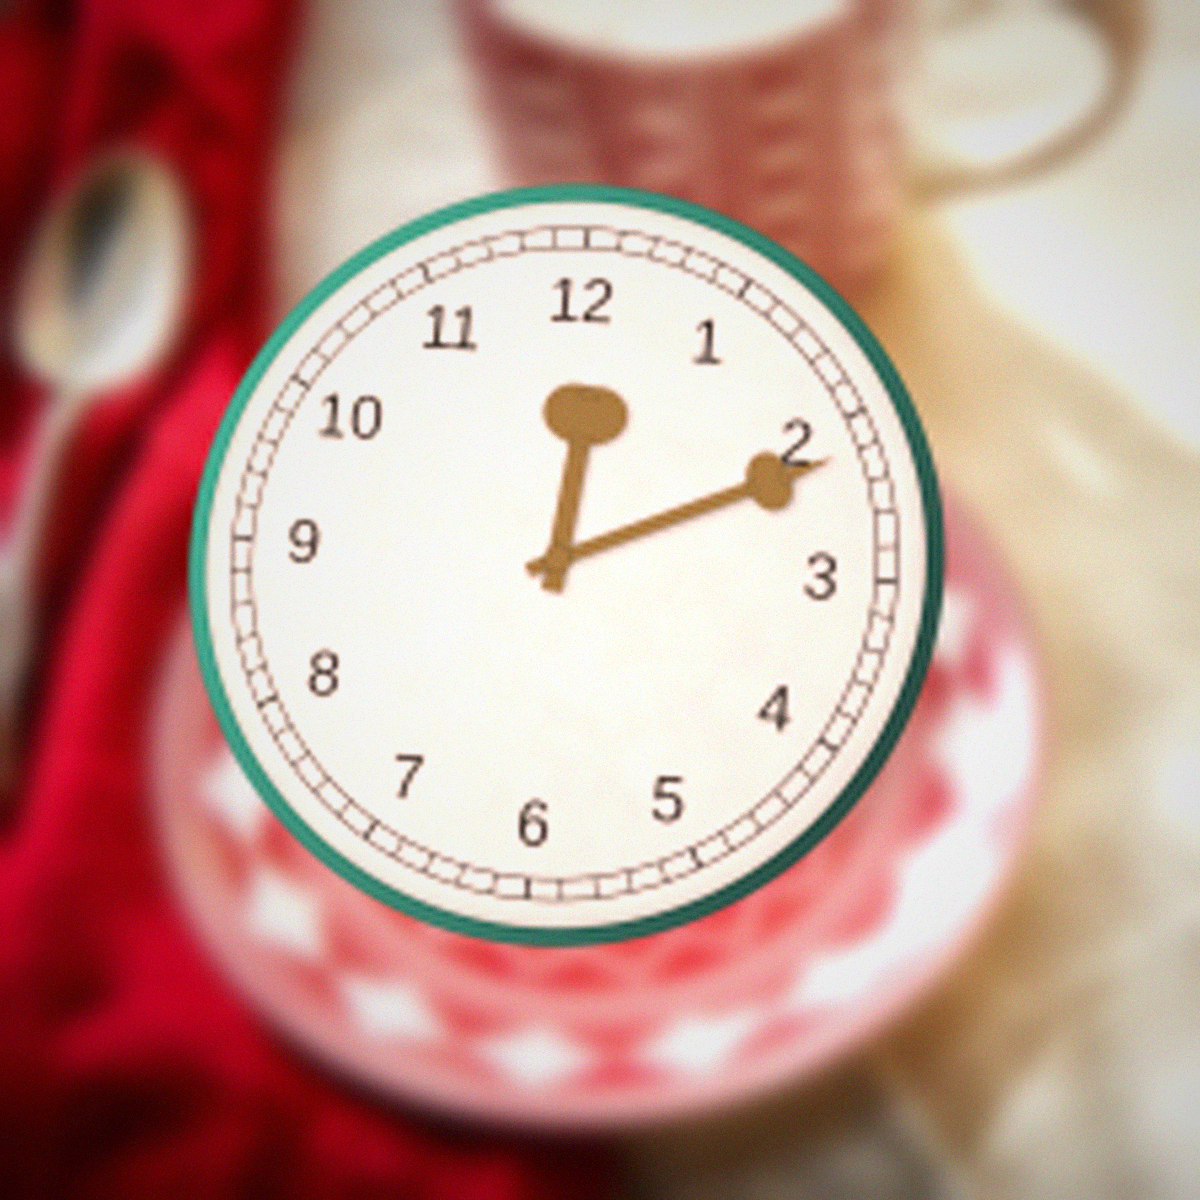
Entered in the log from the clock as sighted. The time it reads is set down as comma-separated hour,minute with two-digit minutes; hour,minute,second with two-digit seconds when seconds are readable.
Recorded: 12,11
